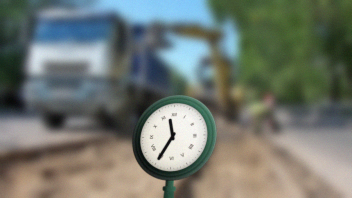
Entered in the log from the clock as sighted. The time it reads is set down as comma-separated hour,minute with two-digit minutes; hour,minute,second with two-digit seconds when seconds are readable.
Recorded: 11,35
